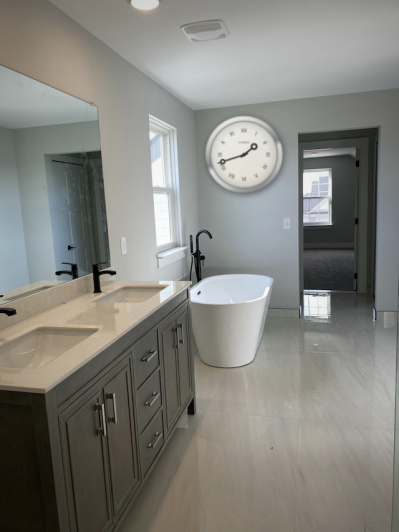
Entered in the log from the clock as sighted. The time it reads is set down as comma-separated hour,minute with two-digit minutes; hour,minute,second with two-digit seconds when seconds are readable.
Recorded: 1,42
